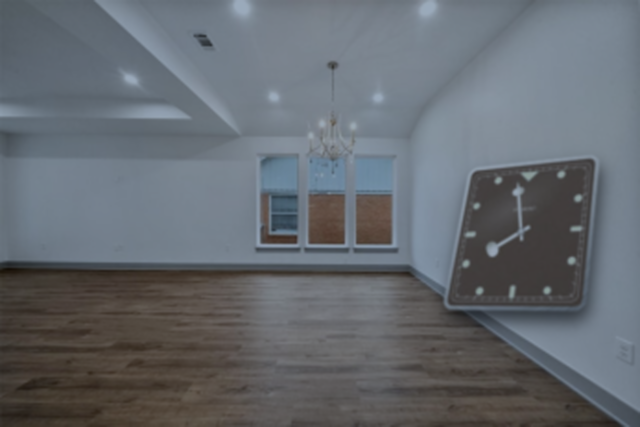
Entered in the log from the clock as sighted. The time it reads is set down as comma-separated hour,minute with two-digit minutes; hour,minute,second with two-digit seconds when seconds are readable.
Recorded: 7,58
